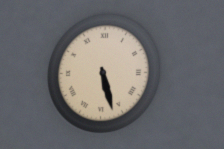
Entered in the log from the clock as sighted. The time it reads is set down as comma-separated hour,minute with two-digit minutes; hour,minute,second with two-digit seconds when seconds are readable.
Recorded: 5,27
